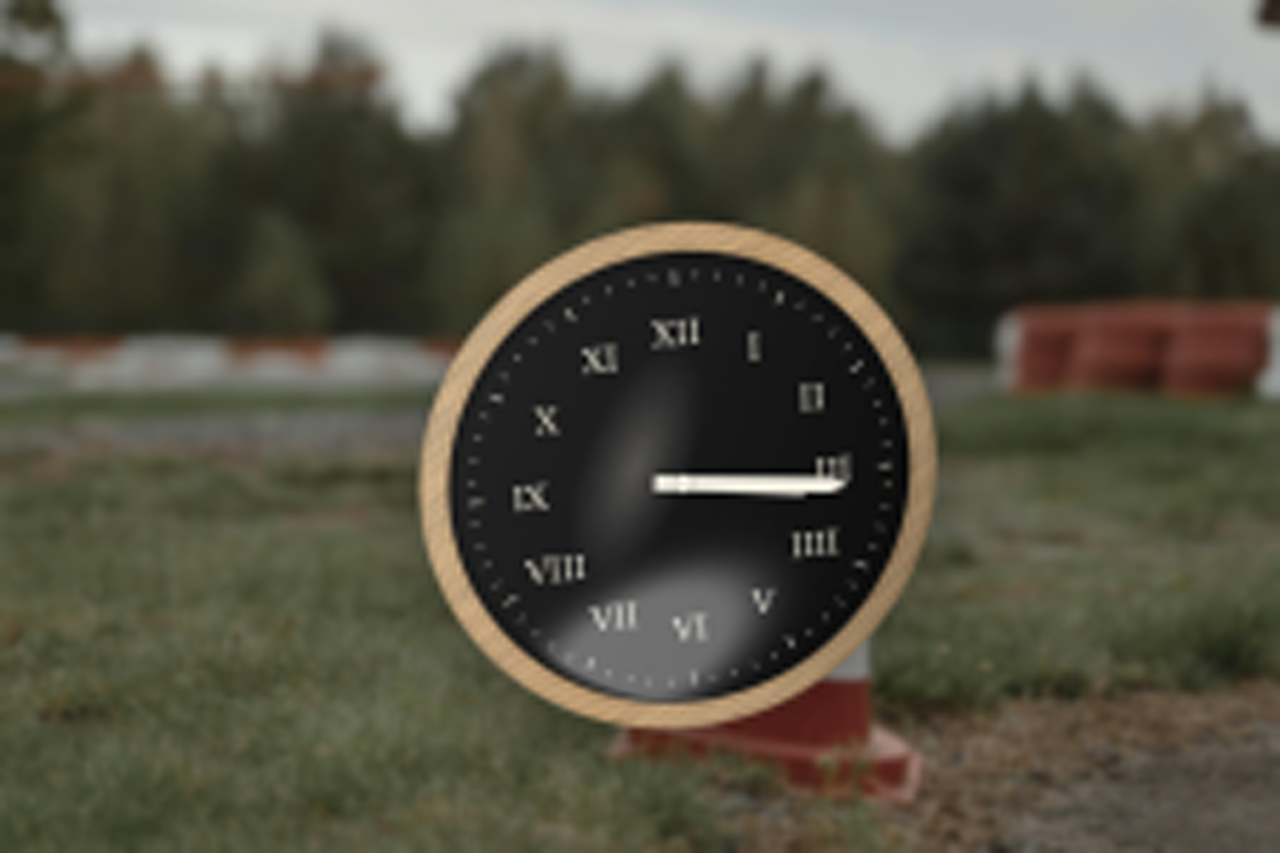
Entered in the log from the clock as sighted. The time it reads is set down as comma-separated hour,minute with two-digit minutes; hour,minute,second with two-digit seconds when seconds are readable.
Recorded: 3,16
